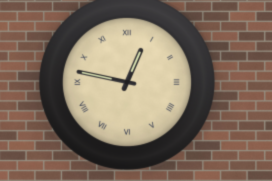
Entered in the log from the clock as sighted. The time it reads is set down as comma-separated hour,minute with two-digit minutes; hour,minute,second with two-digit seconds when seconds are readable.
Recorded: 12,47
